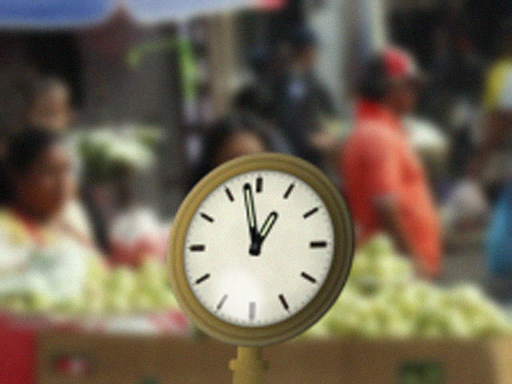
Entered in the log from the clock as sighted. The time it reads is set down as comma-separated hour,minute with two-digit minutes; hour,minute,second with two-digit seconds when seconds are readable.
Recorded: 12,58
